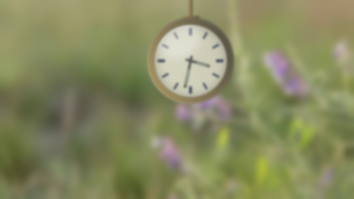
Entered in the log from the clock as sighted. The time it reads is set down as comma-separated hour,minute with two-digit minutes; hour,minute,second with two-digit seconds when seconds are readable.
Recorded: 3,32
